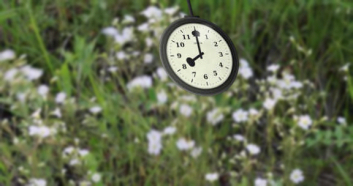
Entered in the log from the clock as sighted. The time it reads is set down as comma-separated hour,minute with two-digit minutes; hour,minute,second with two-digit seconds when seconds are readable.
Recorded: 8,00
